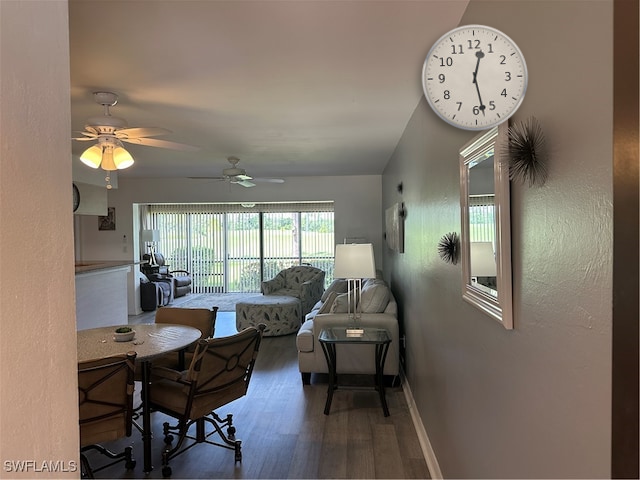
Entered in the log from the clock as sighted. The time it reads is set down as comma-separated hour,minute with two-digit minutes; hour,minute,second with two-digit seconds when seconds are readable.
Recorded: 12,28
